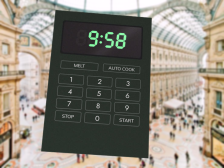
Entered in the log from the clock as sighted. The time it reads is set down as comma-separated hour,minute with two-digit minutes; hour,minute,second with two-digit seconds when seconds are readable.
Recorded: 9,58
